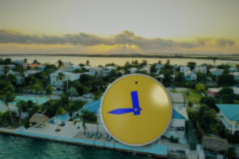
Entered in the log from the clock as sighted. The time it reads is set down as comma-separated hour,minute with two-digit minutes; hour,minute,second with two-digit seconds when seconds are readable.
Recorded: 11,44
